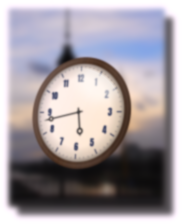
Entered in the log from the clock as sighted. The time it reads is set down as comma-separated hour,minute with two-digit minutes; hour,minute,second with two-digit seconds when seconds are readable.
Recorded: 5,43
